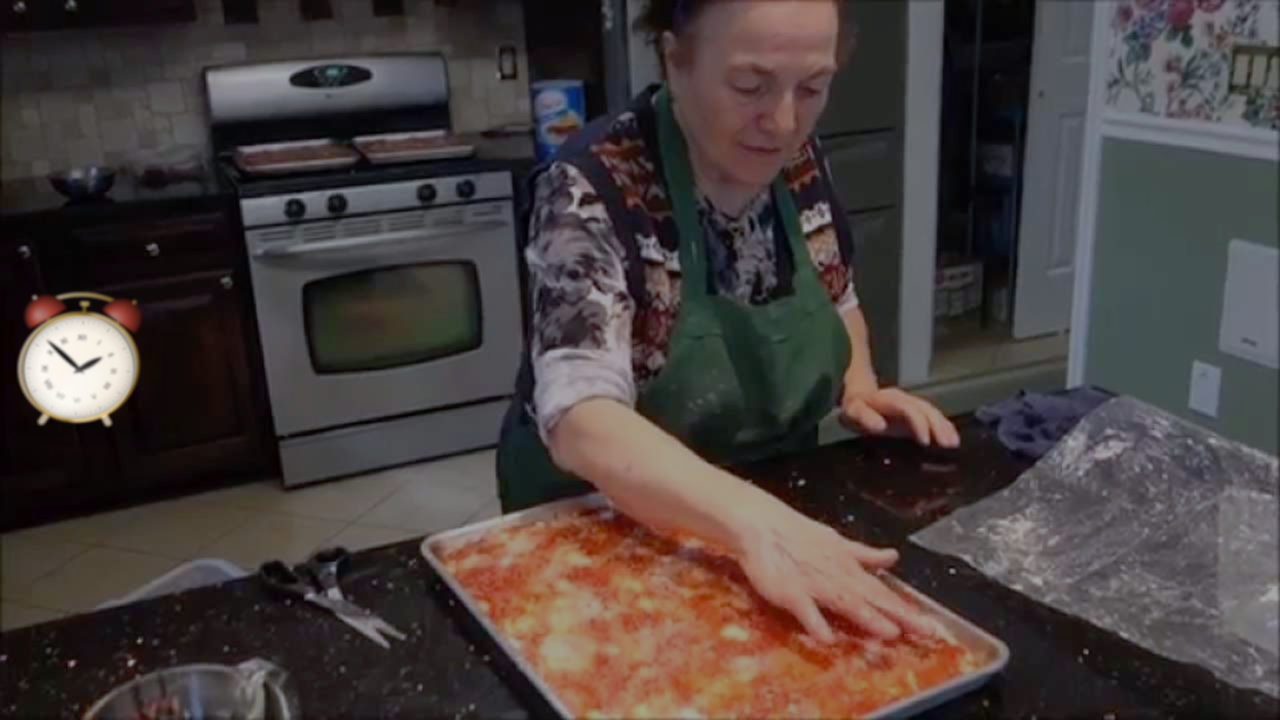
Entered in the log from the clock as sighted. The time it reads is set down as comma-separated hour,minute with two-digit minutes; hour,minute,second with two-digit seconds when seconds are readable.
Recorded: 1,52
